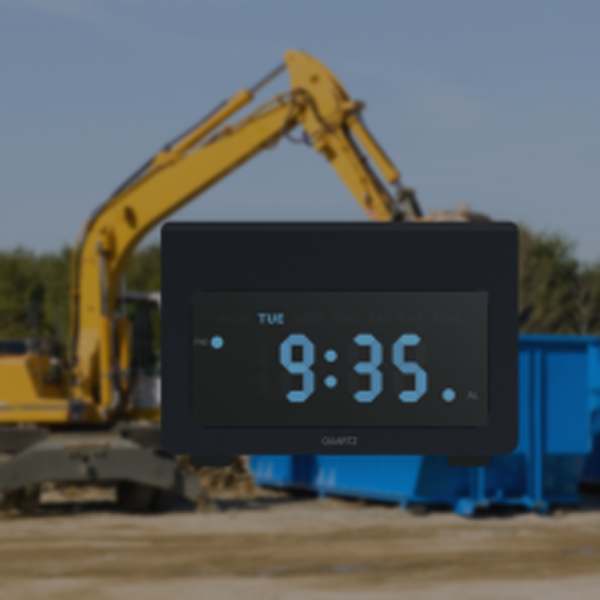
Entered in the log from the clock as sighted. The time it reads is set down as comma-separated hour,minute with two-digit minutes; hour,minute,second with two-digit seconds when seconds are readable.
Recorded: 9,35
